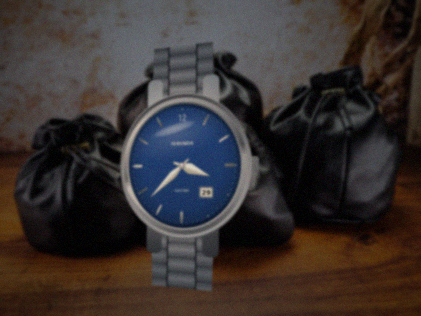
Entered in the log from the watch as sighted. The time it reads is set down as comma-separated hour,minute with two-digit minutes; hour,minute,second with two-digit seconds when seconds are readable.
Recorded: 3,38
